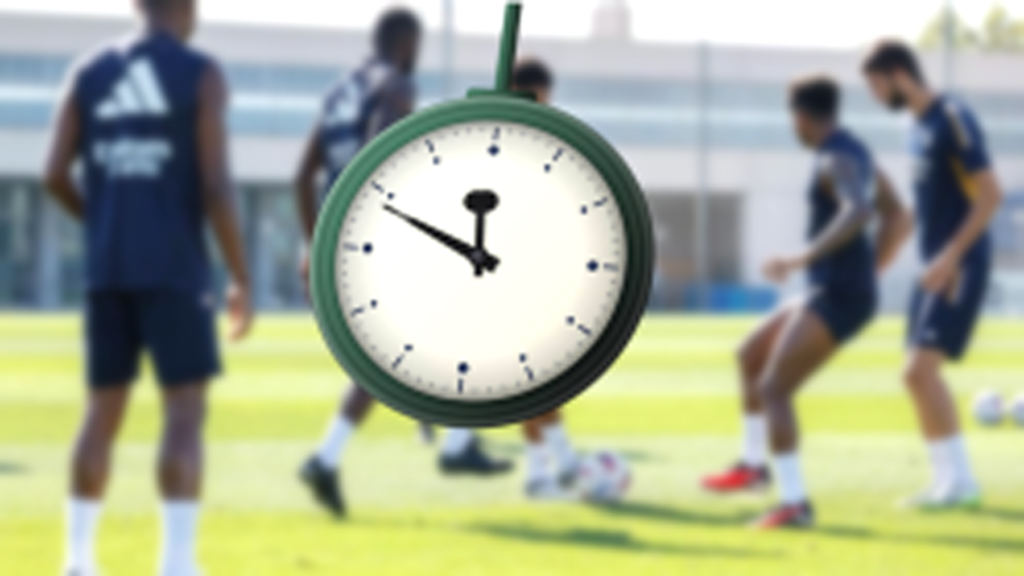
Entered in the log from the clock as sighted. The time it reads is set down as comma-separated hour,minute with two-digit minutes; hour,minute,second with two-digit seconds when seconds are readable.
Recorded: 11,49
